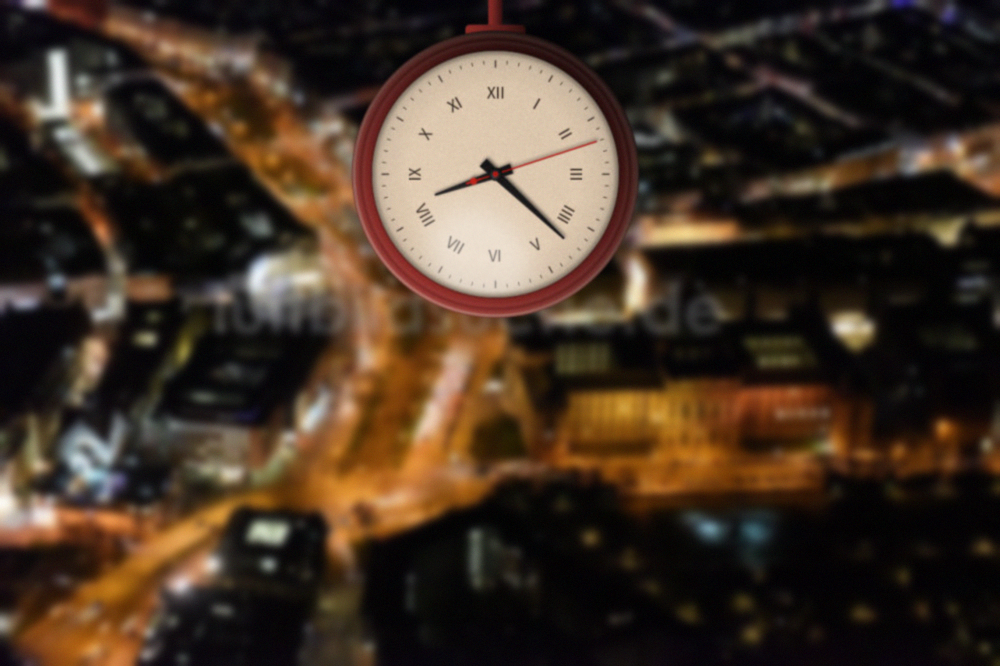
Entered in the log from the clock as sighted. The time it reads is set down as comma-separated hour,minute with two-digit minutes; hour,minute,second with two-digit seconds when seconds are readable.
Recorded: 8,22,12
